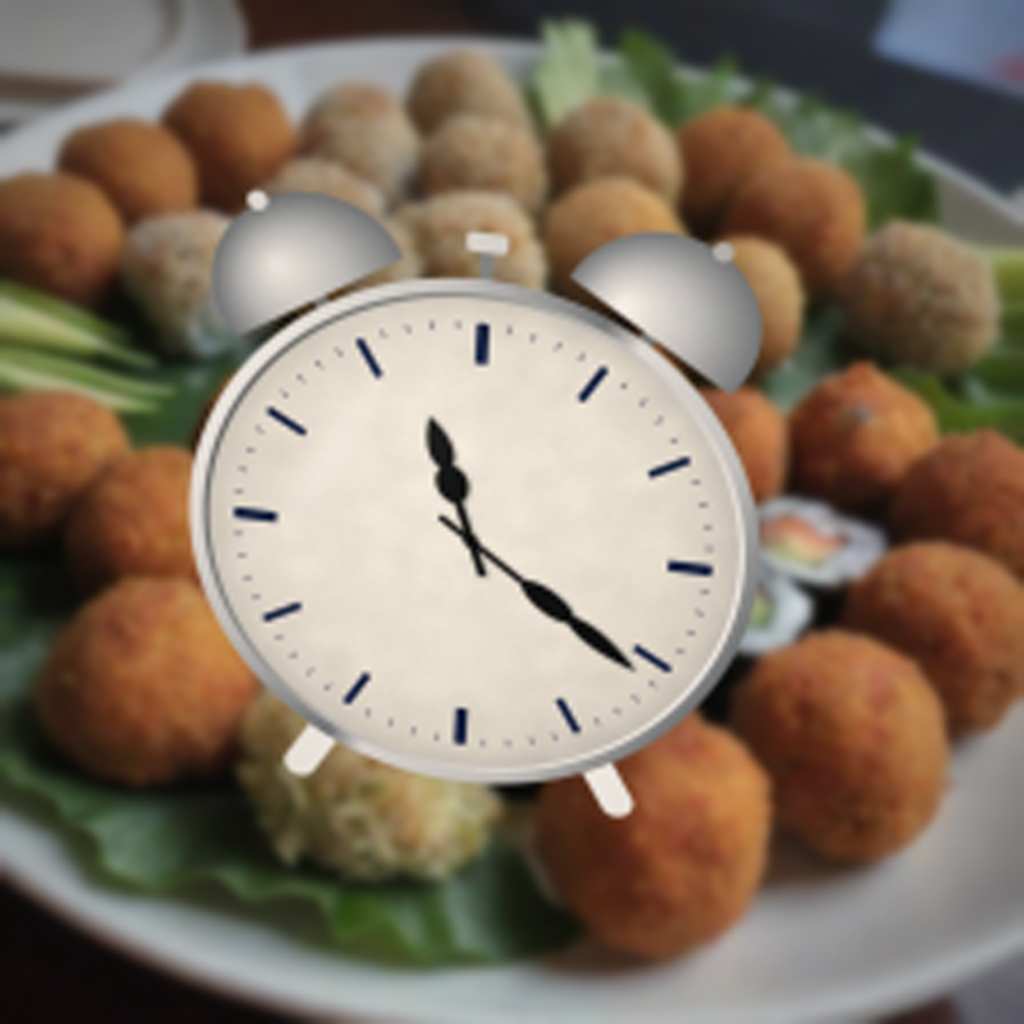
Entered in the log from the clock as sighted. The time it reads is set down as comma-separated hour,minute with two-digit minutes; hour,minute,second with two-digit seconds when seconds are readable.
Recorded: 11,21
